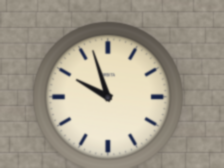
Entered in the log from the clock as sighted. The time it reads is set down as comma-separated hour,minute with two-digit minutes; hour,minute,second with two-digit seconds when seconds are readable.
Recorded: 9,57
